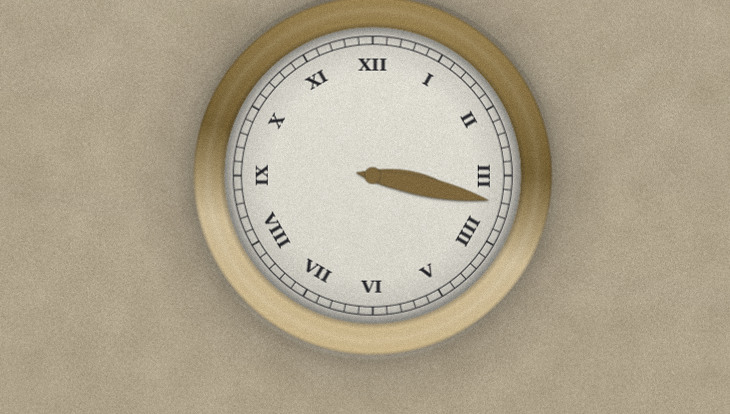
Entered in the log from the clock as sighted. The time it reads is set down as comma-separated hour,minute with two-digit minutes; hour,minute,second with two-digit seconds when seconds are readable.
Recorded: 3,17
